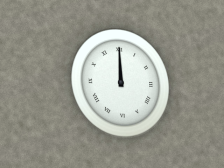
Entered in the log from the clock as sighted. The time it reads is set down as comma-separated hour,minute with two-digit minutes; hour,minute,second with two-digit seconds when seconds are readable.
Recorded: 12,00
